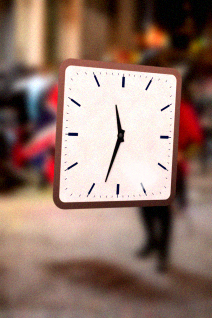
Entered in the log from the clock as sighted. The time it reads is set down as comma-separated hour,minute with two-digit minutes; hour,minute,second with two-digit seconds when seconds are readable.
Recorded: 11,33
